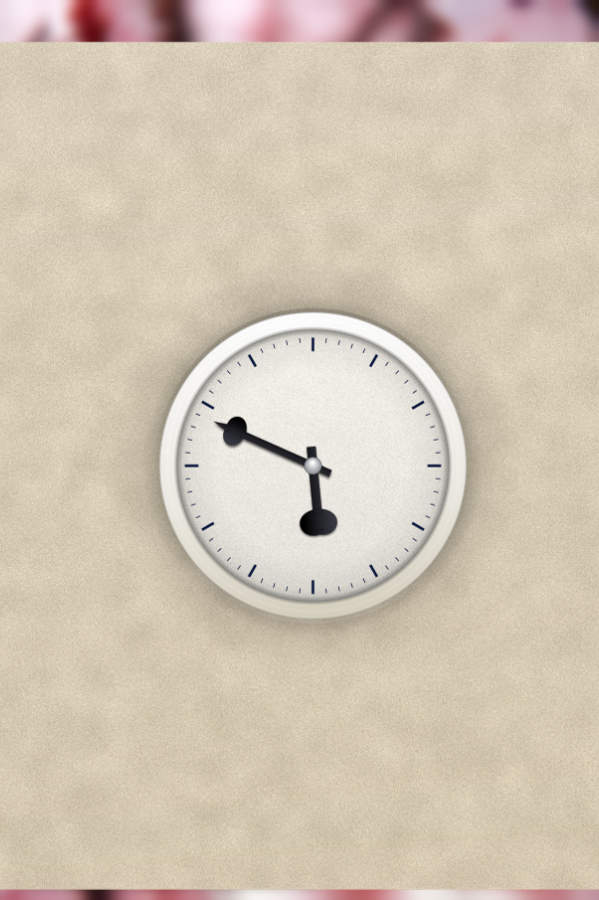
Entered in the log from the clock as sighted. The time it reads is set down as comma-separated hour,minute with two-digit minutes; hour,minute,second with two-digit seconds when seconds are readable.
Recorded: 5,49
